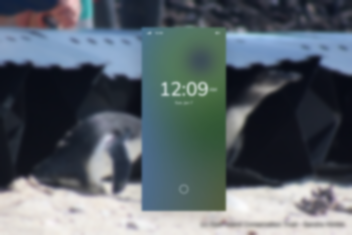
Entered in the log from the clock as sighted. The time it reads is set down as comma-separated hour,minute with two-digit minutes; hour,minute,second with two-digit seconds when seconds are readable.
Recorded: 12,09
